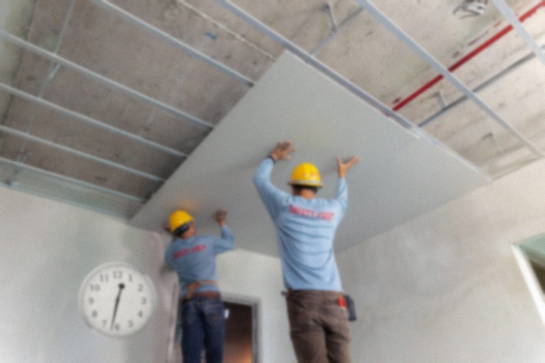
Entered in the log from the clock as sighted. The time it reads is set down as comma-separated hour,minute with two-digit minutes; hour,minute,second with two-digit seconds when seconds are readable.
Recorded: 12,32
